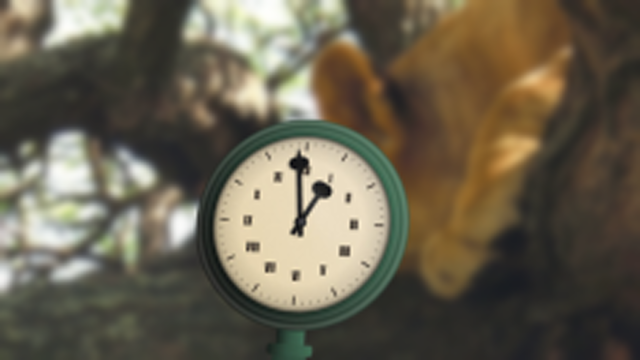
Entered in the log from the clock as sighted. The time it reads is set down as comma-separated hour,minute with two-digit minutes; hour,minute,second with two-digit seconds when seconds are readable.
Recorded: 12,59
